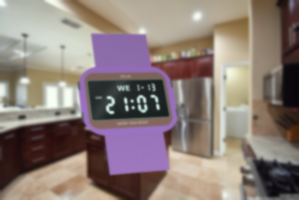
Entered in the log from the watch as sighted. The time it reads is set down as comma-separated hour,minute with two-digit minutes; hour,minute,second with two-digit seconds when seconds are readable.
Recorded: 21,07
